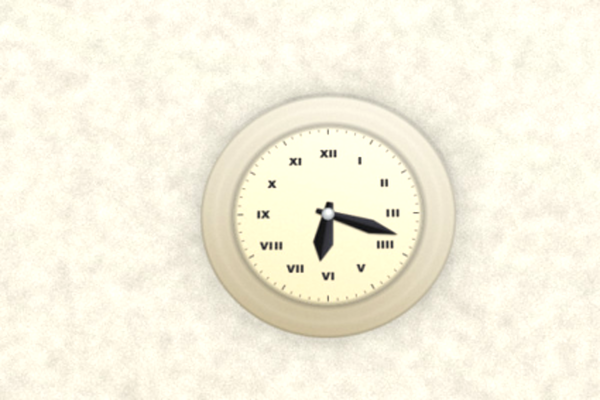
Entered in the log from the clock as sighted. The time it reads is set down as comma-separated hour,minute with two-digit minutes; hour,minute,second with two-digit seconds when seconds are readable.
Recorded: 6,18
